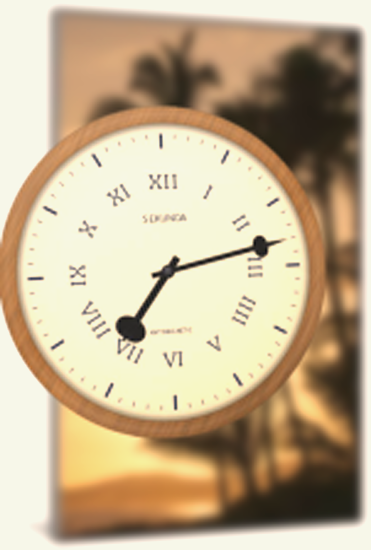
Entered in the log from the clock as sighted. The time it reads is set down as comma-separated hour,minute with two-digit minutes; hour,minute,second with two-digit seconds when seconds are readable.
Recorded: 7,13
